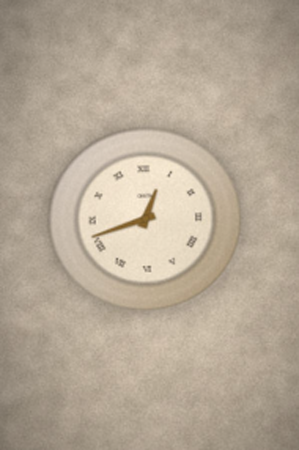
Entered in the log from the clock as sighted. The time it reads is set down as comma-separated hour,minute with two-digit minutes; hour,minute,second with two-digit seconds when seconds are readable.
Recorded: 12,42
